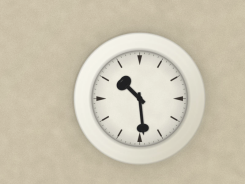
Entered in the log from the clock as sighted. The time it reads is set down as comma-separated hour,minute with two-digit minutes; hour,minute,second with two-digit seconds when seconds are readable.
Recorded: 10,29
